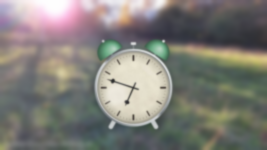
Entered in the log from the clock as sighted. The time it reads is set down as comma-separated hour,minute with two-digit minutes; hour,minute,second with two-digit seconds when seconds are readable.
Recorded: 6,48
